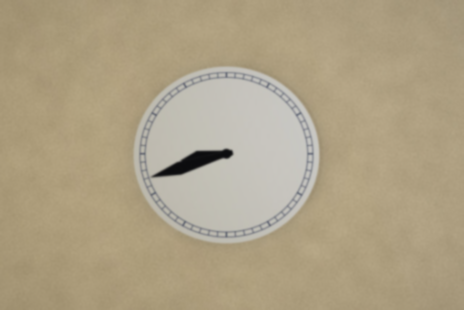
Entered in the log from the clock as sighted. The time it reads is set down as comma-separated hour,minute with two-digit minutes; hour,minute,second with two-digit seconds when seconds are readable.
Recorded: 8,42
